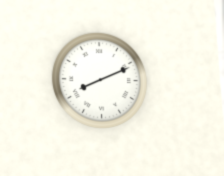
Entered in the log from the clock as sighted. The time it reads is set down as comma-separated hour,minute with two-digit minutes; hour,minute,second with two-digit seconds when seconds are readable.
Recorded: 8,11
